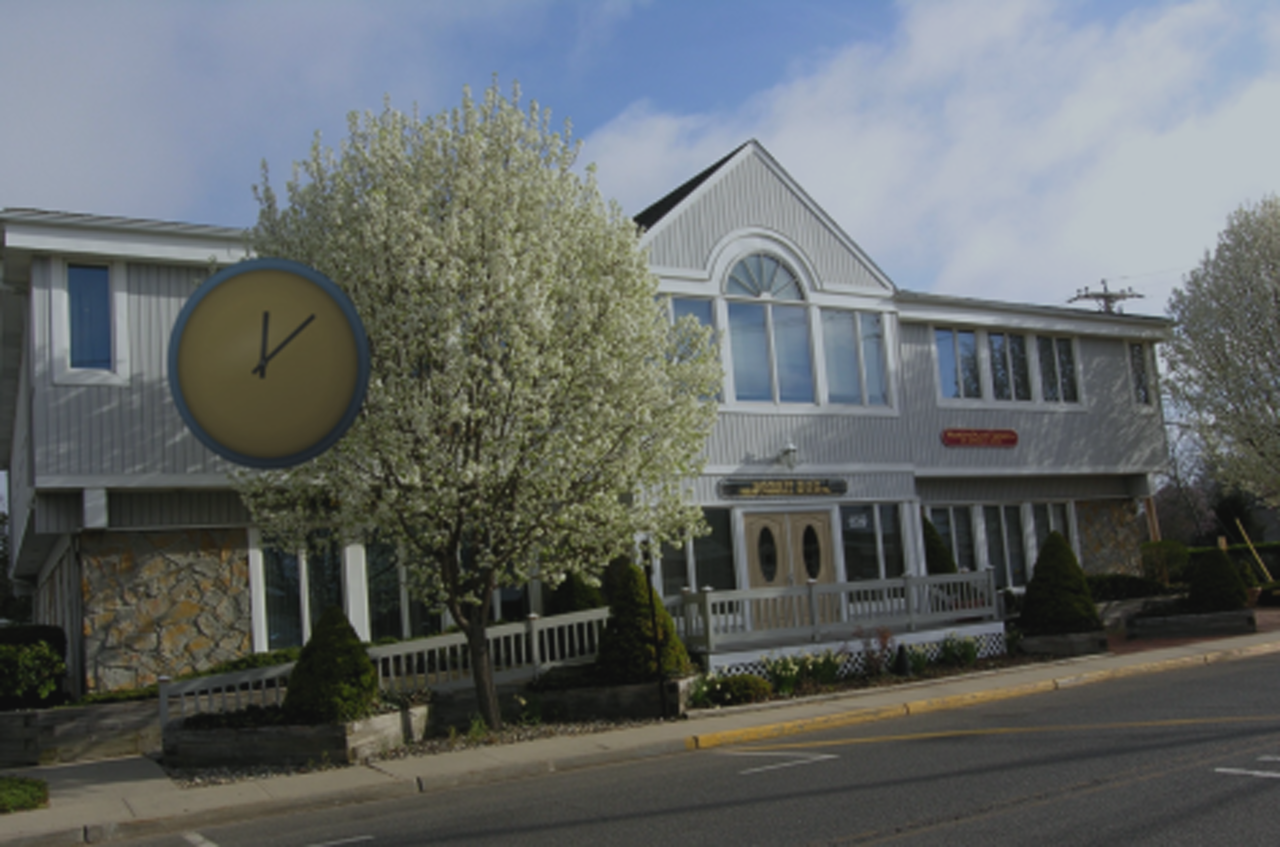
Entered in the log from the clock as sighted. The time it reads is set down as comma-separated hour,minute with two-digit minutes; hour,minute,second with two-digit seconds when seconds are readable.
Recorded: 12,08
